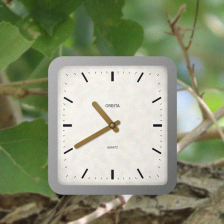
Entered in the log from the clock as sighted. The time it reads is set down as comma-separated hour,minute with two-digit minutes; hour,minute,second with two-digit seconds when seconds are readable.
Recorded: 10,40
